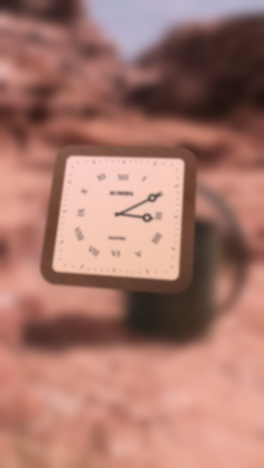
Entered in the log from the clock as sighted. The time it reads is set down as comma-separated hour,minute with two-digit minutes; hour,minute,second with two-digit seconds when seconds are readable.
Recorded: 3,10
